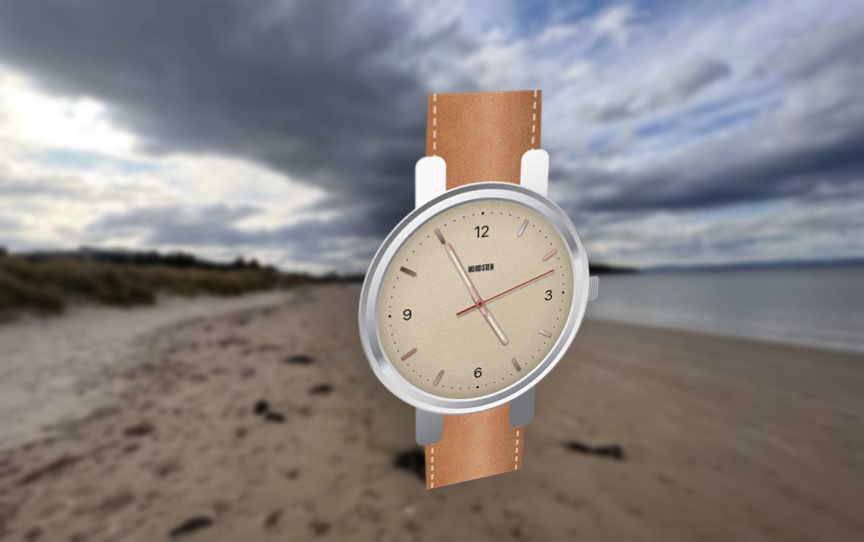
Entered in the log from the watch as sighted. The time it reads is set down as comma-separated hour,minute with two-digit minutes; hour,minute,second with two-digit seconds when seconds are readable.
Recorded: 4,55,12
